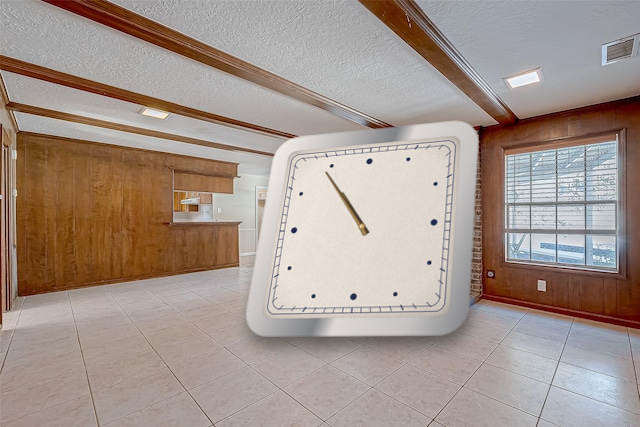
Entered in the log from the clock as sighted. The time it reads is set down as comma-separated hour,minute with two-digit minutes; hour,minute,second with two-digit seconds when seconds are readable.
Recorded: 10,54
